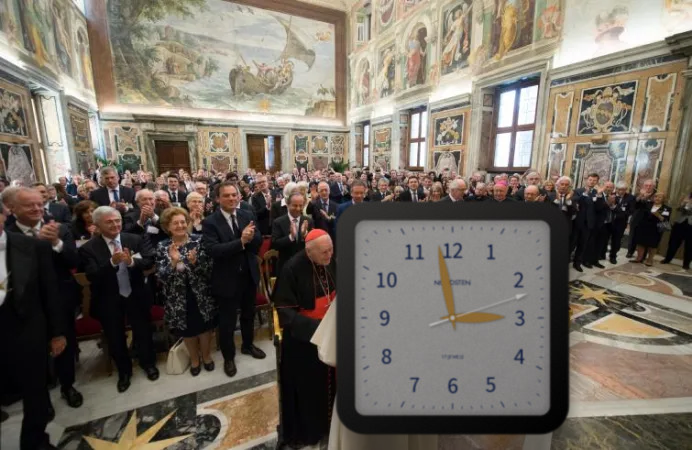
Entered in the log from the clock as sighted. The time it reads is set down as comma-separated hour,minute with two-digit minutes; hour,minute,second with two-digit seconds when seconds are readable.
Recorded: 2,58,12
